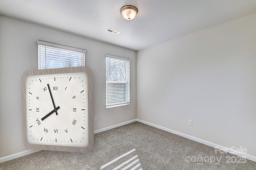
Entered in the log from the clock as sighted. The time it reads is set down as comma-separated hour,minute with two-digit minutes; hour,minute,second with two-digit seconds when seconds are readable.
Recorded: 7,57
